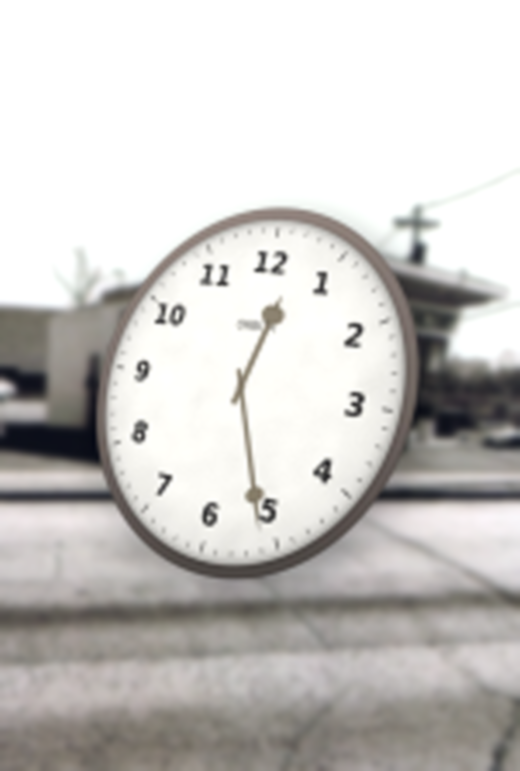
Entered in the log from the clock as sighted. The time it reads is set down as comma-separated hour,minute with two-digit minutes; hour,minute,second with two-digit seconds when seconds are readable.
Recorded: 12,26
